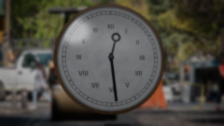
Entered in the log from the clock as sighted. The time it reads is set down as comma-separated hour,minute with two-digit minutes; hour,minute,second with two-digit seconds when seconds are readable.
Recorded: 12,29
